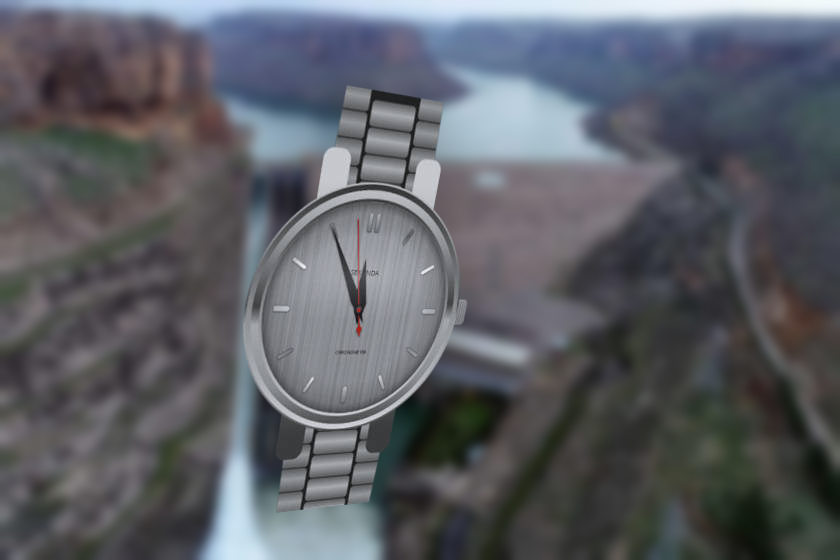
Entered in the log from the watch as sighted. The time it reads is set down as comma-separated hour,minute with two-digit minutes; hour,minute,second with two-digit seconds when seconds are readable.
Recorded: 11,54,58
